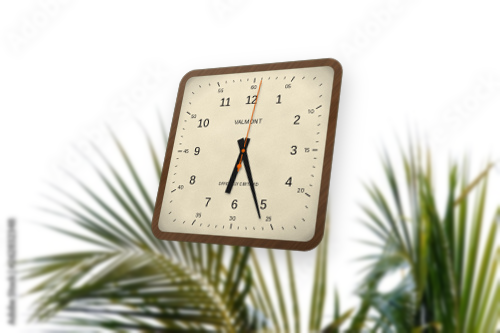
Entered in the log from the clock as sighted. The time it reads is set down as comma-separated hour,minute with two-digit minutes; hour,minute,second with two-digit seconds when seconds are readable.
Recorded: 6,26,01
